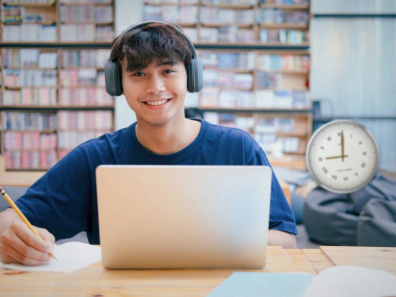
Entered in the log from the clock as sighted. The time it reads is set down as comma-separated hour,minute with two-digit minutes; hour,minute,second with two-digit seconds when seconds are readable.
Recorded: 9,01
